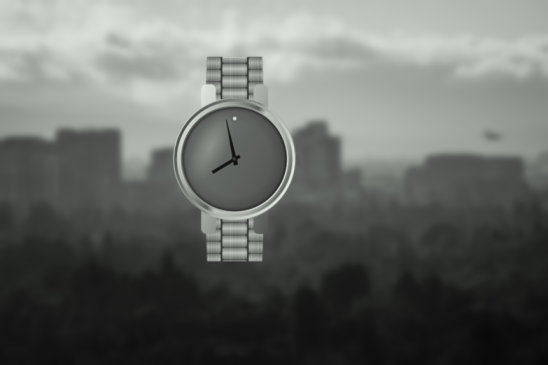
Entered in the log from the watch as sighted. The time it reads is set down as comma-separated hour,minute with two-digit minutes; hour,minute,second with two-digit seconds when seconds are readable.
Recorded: 7,58
